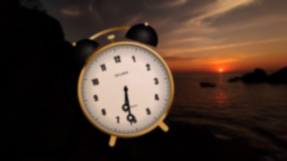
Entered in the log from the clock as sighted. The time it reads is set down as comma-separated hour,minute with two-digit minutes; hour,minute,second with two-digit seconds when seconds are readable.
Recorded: 6,31
